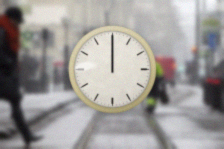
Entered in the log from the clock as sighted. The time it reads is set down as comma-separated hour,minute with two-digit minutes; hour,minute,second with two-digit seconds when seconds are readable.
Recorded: 12,00
